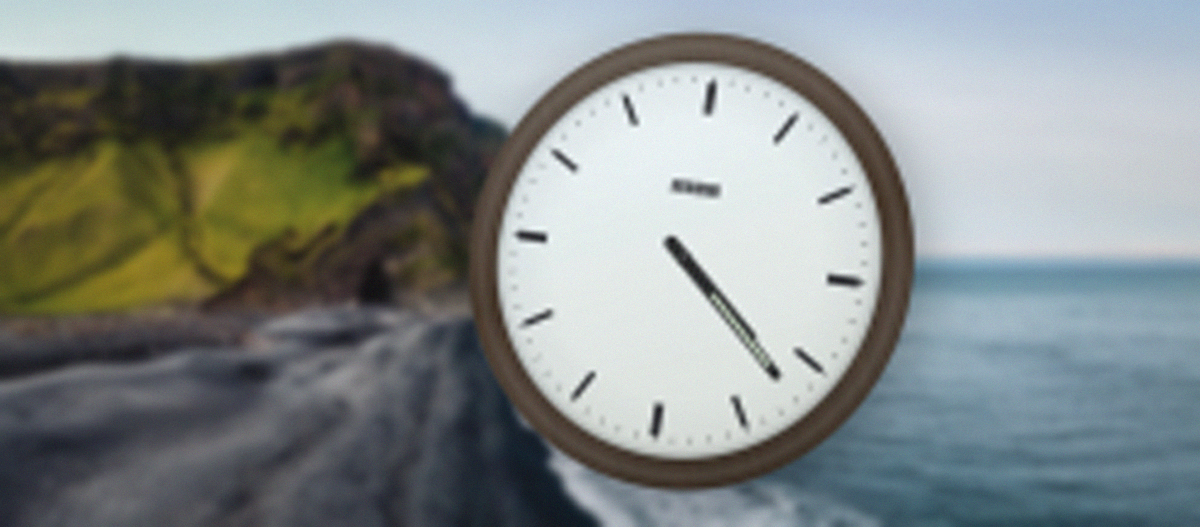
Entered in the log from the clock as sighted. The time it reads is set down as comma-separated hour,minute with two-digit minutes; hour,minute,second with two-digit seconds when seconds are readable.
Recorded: 4,22
